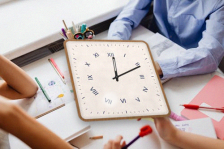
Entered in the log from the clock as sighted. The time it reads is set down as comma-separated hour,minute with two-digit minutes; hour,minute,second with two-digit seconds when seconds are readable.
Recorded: 12,11
